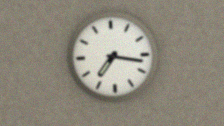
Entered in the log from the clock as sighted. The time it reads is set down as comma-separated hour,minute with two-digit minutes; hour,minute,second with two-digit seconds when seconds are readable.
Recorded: 7,17
